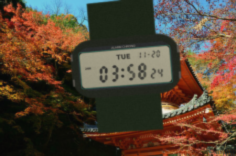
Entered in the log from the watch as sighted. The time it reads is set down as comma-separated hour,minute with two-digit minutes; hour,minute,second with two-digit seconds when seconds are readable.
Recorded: 3,58,24
